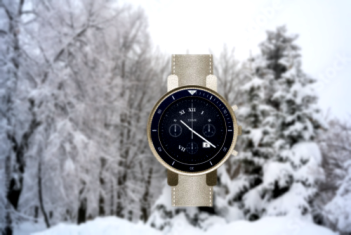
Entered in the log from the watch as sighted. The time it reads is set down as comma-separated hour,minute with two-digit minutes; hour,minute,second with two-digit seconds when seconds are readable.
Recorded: 10,21
